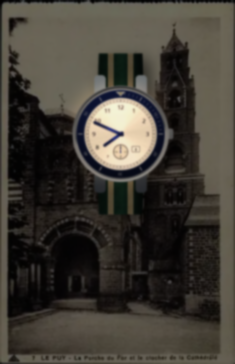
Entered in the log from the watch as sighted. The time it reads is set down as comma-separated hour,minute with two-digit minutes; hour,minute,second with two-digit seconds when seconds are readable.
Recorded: 7,49
